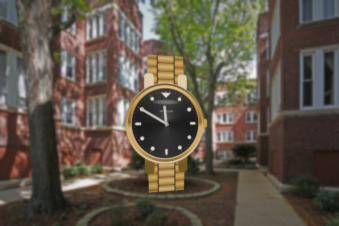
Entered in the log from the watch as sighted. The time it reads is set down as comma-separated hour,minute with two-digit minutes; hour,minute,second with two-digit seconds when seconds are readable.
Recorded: 11,50
